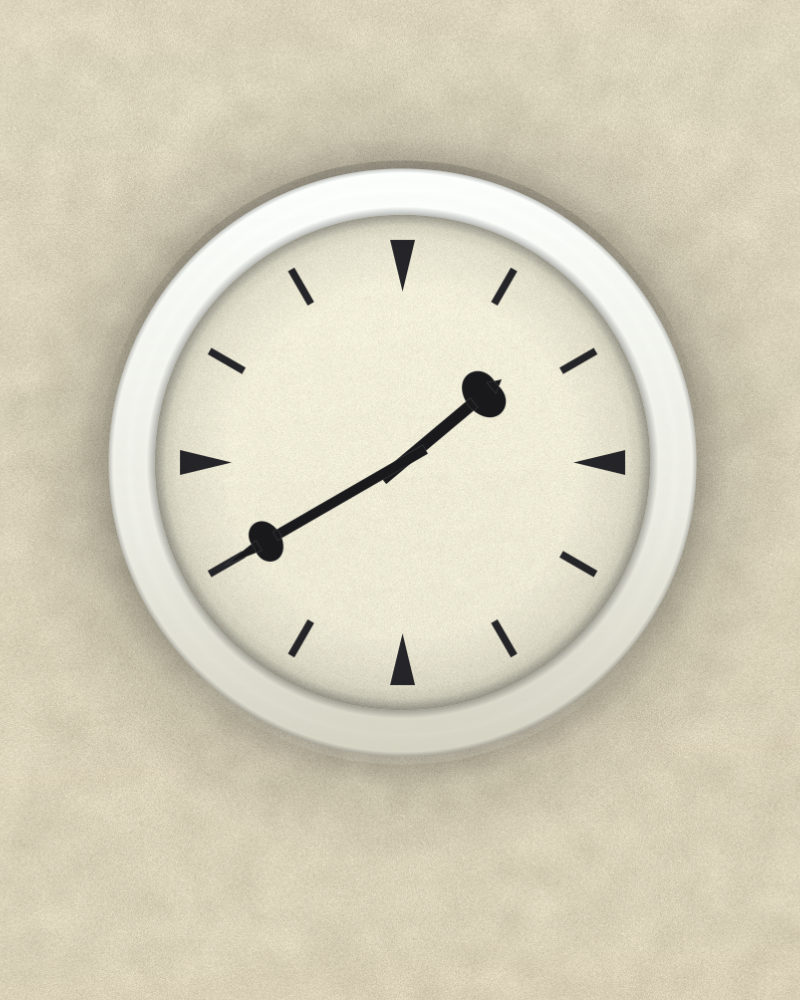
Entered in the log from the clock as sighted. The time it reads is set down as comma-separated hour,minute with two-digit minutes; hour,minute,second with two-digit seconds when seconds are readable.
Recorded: 1,40
